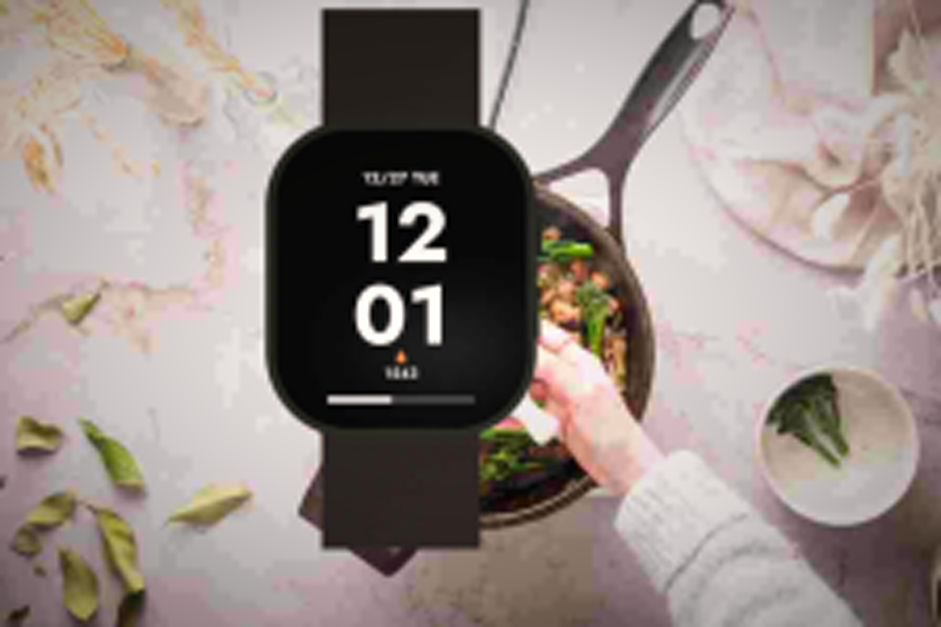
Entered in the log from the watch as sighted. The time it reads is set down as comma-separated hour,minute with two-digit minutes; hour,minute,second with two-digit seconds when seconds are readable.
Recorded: 12,01
